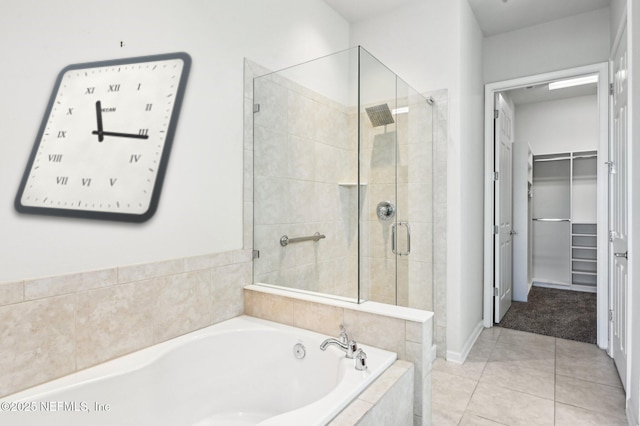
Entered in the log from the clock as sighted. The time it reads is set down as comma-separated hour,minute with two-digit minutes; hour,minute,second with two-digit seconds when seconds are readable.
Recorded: 11,16
